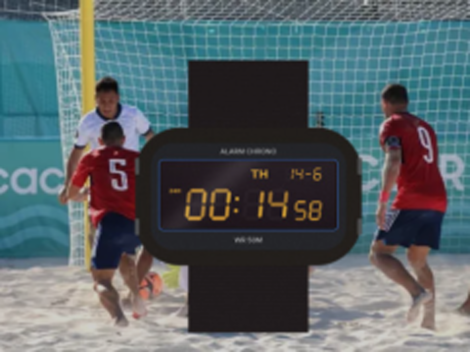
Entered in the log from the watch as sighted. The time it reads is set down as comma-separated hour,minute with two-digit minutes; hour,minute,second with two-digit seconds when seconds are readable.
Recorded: 0,14,58
